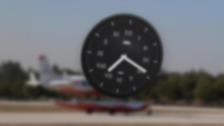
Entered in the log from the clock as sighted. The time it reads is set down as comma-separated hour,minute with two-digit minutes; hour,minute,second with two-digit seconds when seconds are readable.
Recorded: 7,19
